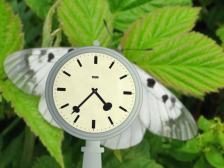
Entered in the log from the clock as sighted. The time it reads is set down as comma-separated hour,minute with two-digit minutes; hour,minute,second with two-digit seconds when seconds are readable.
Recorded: 4,37
